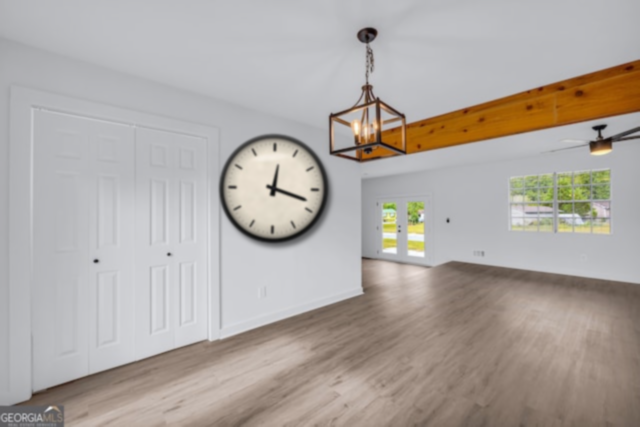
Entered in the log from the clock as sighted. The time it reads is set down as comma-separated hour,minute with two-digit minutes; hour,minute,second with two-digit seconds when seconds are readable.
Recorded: 12,18
